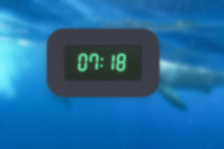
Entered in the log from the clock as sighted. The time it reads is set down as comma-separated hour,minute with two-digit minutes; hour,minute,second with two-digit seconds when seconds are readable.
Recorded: 7,18
